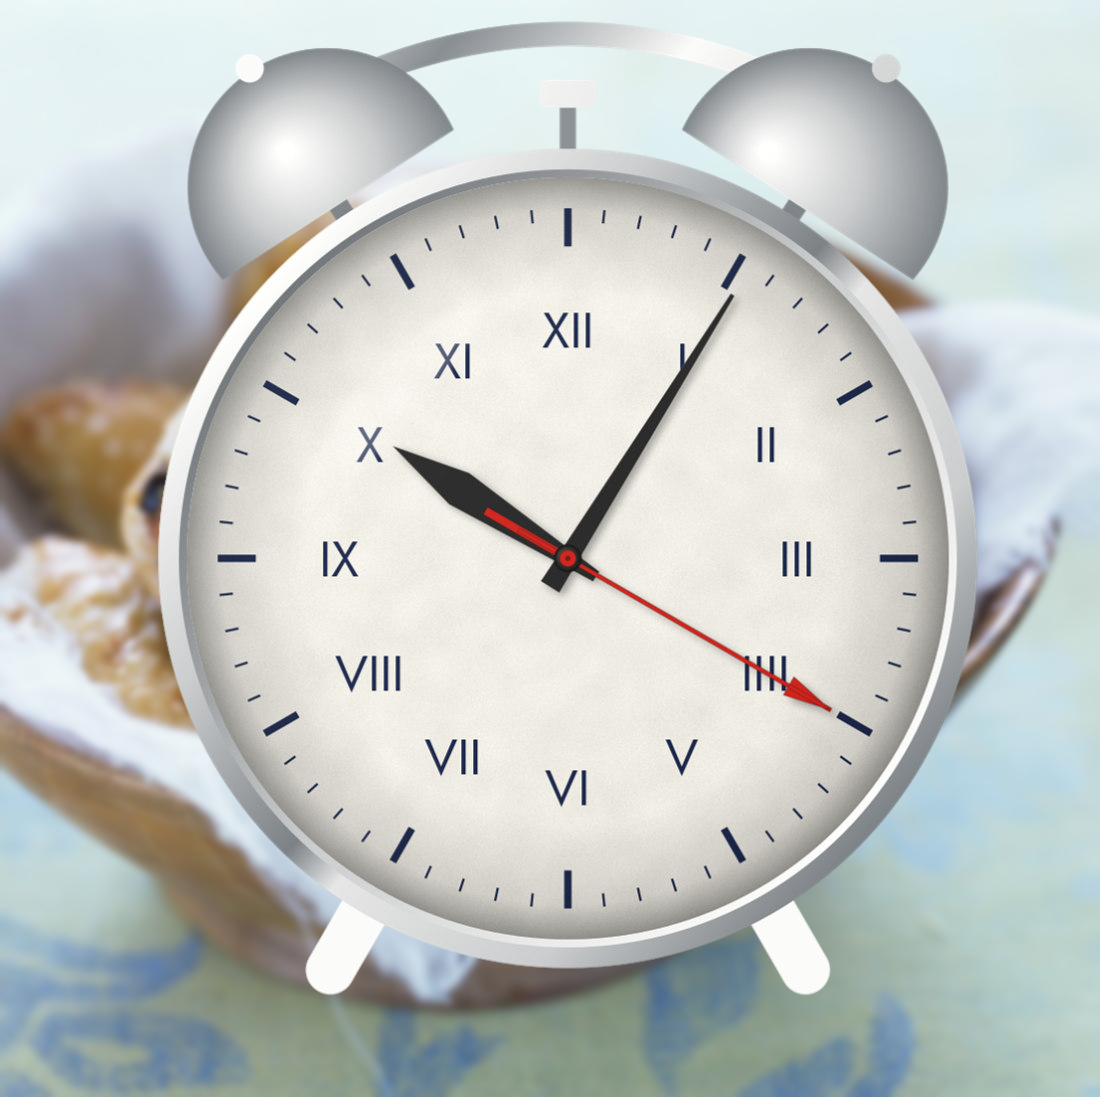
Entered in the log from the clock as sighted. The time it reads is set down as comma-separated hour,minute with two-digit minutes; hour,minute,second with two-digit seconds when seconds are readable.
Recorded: 10,05,20
